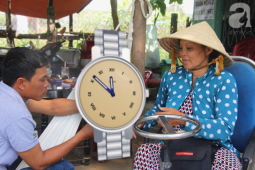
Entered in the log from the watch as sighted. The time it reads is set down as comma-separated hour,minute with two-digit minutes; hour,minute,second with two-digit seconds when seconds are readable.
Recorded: 11,52
